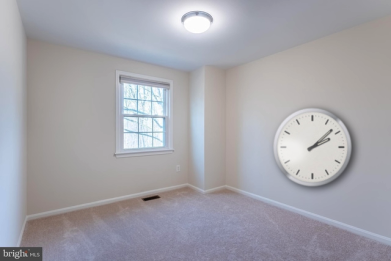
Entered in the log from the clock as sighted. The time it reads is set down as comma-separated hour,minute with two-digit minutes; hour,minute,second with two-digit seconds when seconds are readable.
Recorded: 2,08
